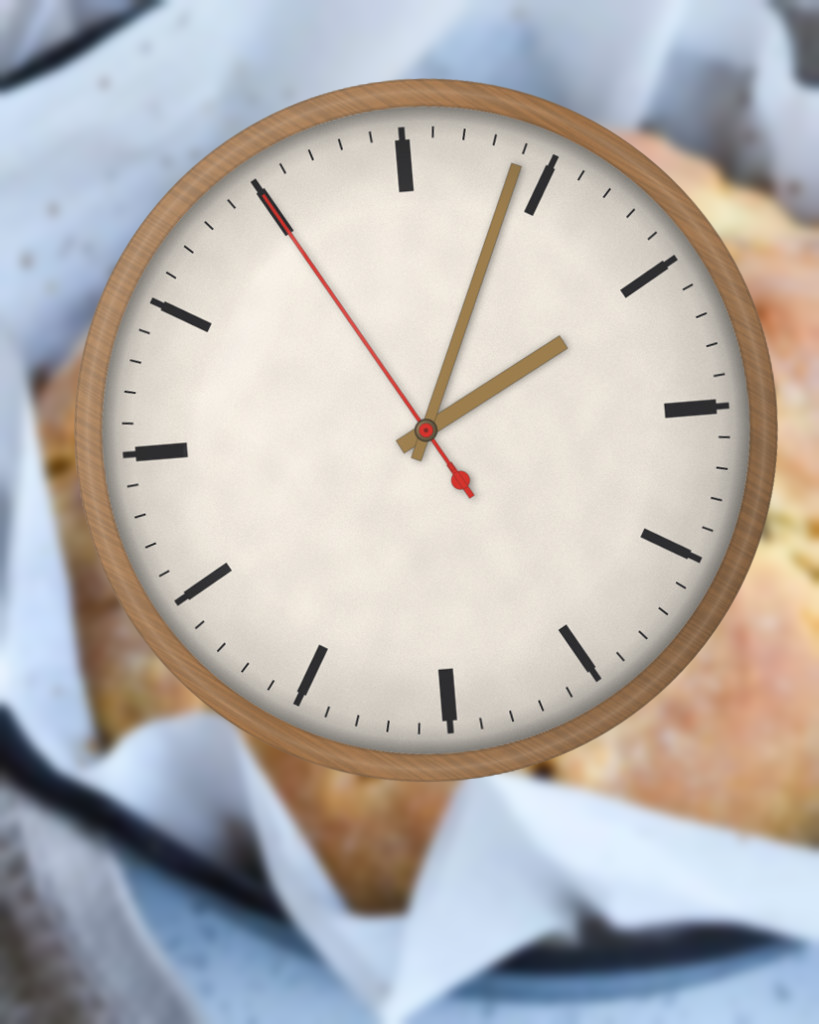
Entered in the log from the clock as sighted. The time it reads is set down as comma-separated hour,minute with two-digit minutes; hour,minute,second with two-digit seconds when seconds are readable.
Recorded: 2,03,55
